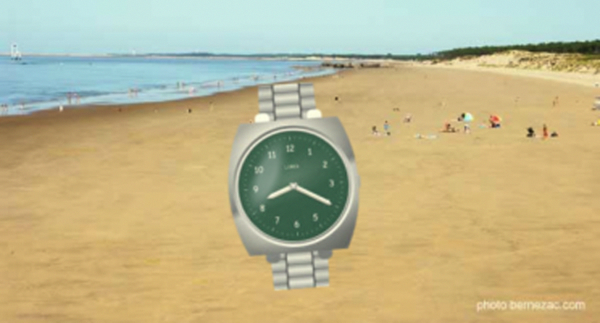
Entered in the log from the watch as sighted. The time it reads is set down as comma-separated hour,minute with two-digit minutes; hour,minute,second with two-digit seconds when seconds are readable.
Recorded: 8,20
